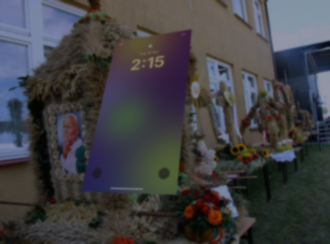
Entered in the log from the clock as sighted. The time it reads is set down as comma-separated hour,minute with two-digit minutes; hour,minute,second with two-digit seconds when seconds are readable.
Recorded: 2,15
